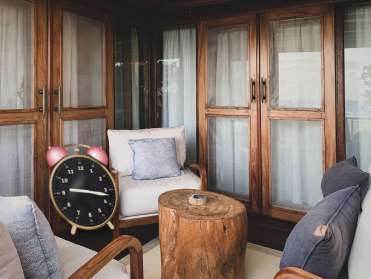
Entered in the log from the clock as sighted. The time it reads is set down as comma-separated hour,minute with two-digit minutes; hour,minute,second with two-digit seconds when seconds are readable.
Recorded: 9,17
